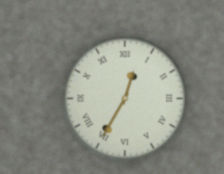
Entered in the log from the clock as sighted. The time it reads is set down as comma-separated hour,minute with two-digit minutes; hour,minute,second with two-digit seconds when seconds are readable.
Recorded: 12,35
